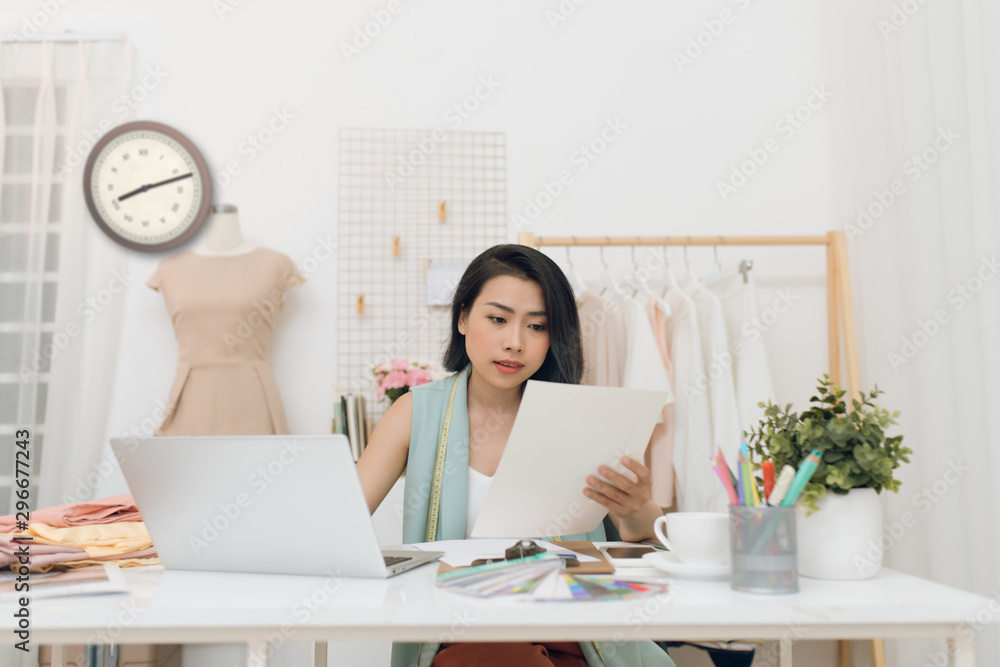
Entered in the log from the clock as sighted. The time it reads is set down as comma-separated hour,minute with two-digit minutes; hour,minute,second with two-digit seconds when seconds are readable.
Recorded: 8,12
